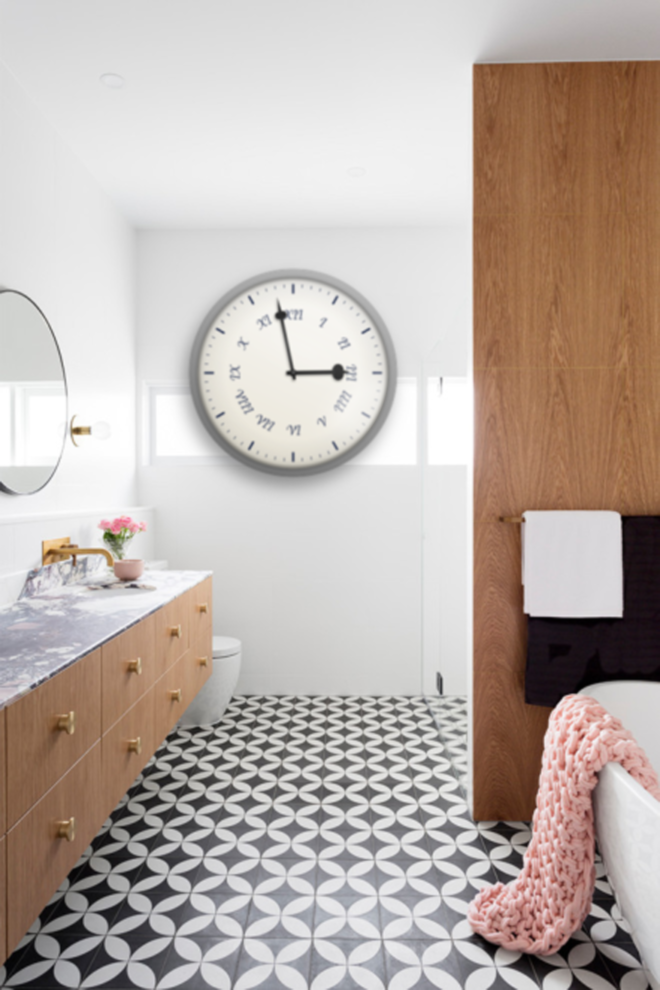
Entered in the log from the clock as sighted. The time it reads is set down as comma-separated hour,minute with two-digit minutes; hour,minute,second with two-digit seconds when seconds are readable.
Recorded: 2,58
